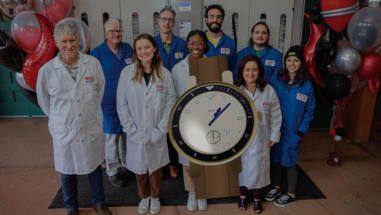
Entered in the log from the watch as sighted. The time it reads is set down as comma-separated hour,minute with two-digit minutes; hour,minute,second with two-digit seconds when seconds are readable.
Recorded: 1,08
